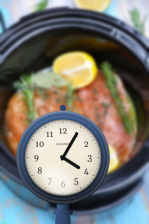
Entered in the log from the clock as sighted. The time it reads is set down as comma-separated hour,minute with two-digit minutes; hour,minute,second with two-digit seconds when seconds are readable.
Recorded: 4,05
